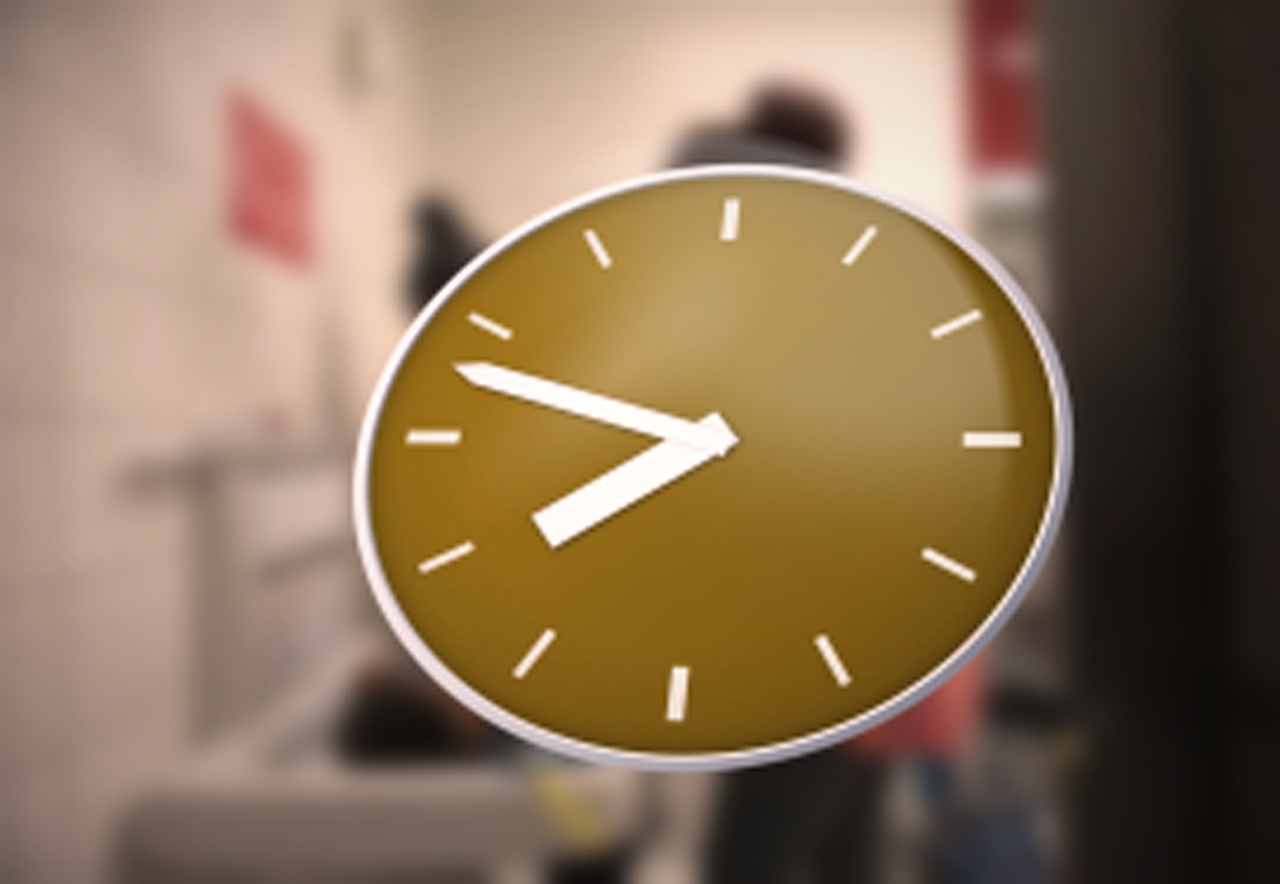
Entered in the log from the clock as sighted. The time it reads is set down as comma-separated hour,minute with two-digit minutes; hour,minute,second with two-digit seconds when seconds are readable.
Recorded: 7,48
